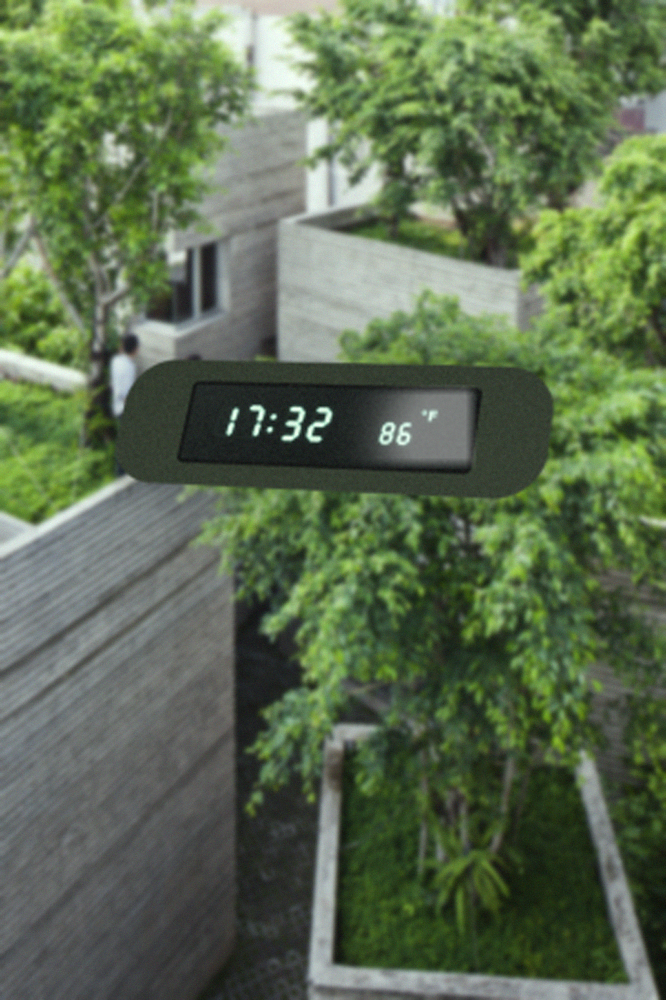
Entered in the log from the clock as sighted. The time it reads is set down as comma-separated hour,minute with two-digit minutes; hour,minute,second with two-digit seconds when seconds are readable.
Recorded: 17,32
